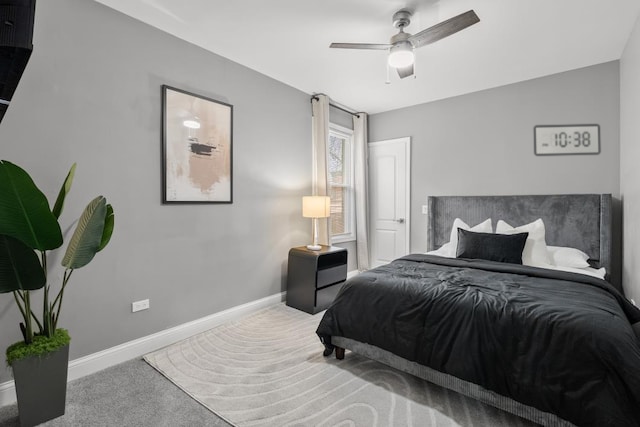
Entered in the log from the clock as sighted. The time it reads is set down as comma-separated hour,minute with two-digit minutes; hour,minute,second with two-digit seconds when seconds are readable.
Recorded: 10,38
